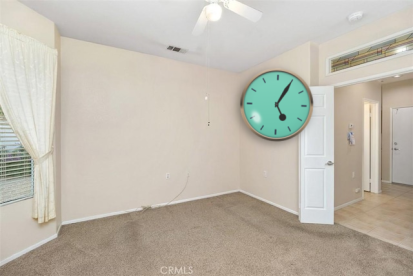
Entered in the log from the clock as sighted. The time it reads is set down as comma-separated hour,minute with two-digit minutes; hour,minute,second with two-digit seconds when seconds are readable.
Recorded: 5,05
